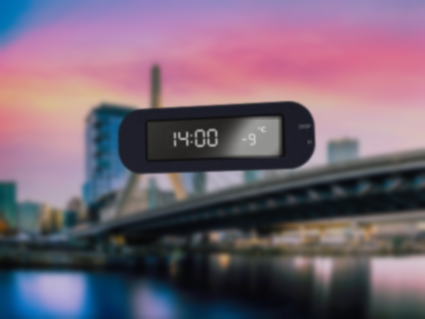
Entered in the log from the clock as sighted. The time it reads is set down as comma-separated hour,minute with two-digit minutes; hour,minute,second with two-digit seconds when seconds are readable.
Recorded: 14,00
